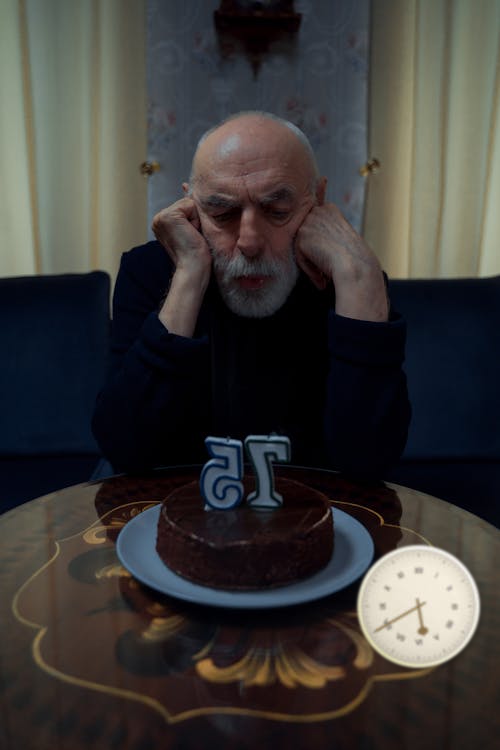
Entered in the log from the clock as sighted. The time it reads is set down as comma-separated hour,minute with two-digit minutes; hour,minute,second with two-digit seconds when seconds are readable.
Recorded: 5,40
